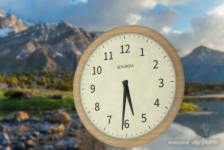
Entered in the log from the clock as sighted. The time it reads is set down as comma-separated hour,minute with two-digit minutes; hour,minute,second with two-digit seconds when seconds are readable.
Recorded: 5,31
